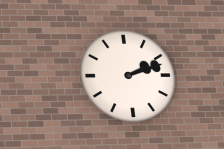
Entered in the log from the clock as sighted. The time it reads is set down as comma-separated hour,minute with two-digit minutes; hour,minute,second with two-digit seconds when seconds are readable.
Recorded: 2,12
